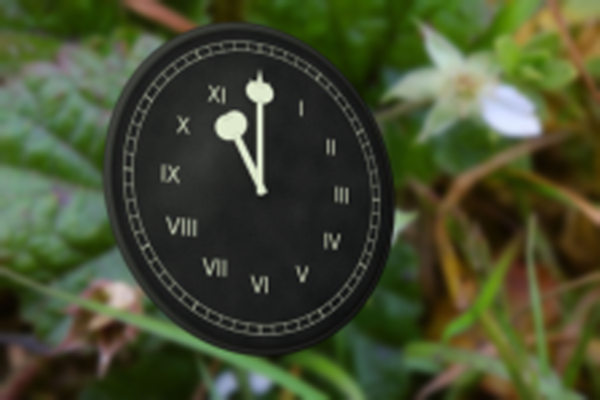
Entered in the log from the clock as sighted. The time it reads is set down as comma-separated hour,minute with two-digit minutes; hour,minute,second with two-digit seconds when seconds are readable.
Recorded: 11,00
